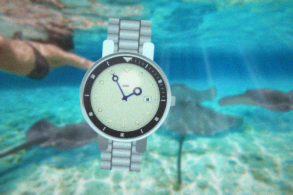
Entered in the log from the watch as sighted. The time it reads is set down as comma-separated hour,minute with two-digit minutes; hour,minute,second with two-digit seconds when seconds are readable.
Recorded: 1,55
